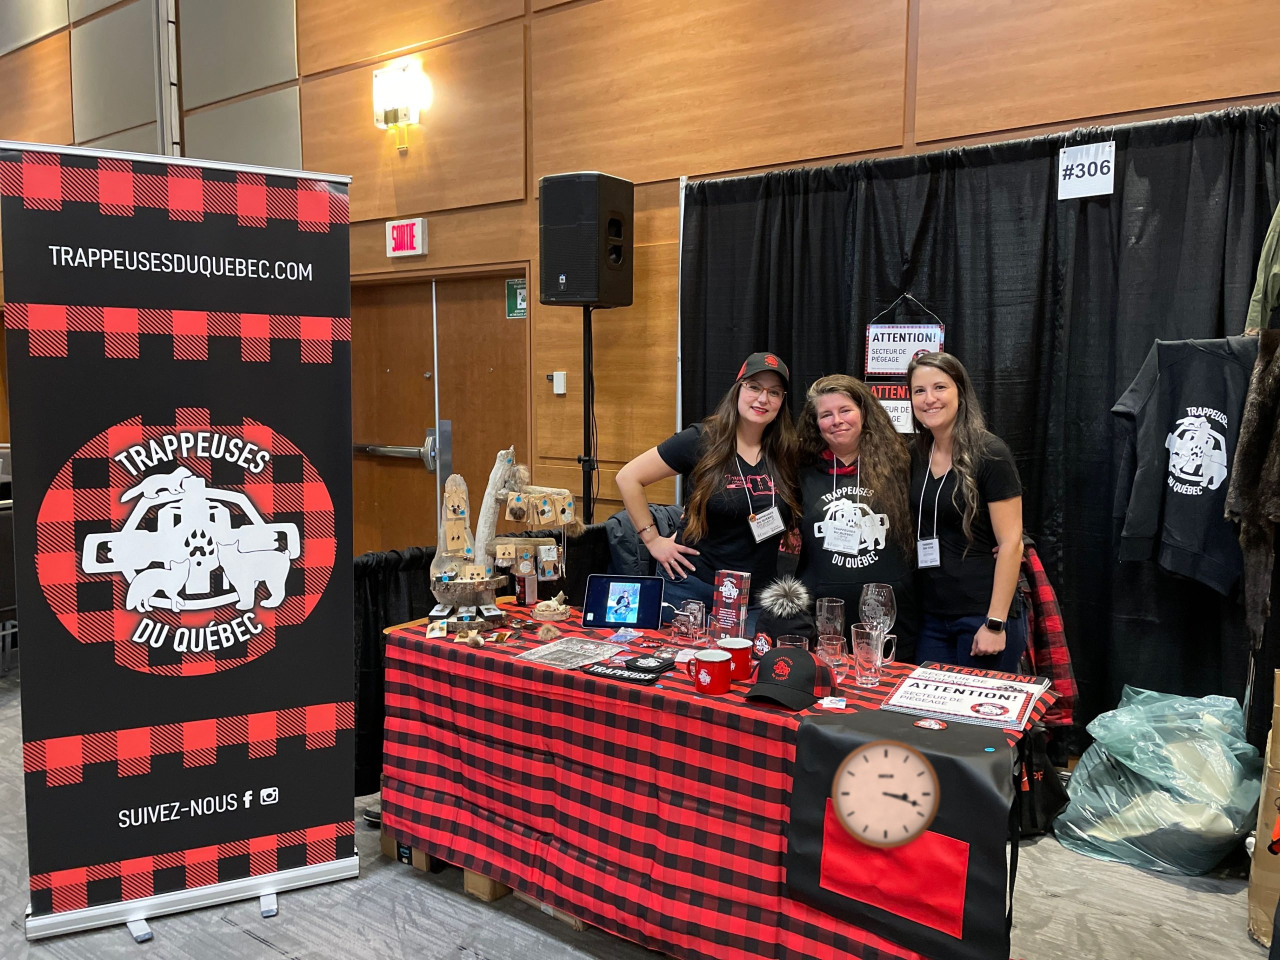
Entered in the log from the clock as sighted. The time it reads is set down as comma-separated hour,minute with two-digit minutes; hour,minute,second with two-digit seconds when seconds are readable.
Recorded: 3,18
